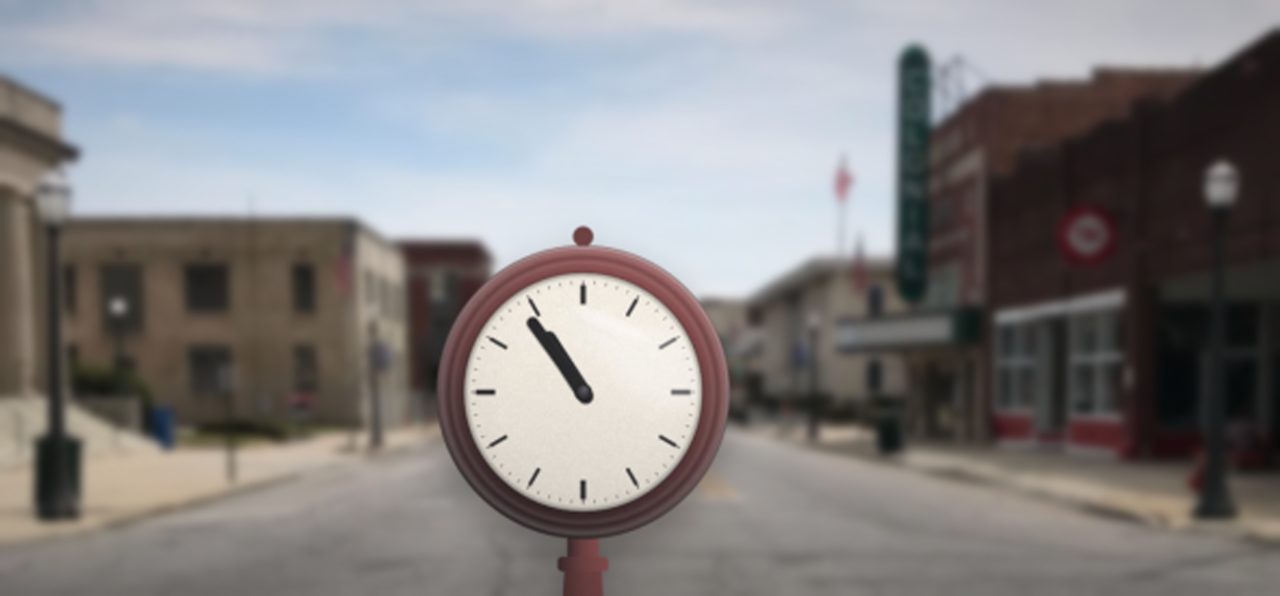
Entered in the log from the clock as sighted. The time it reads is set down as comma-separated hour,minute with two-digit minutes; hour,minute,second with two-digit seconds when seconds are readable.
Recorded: 10,54
